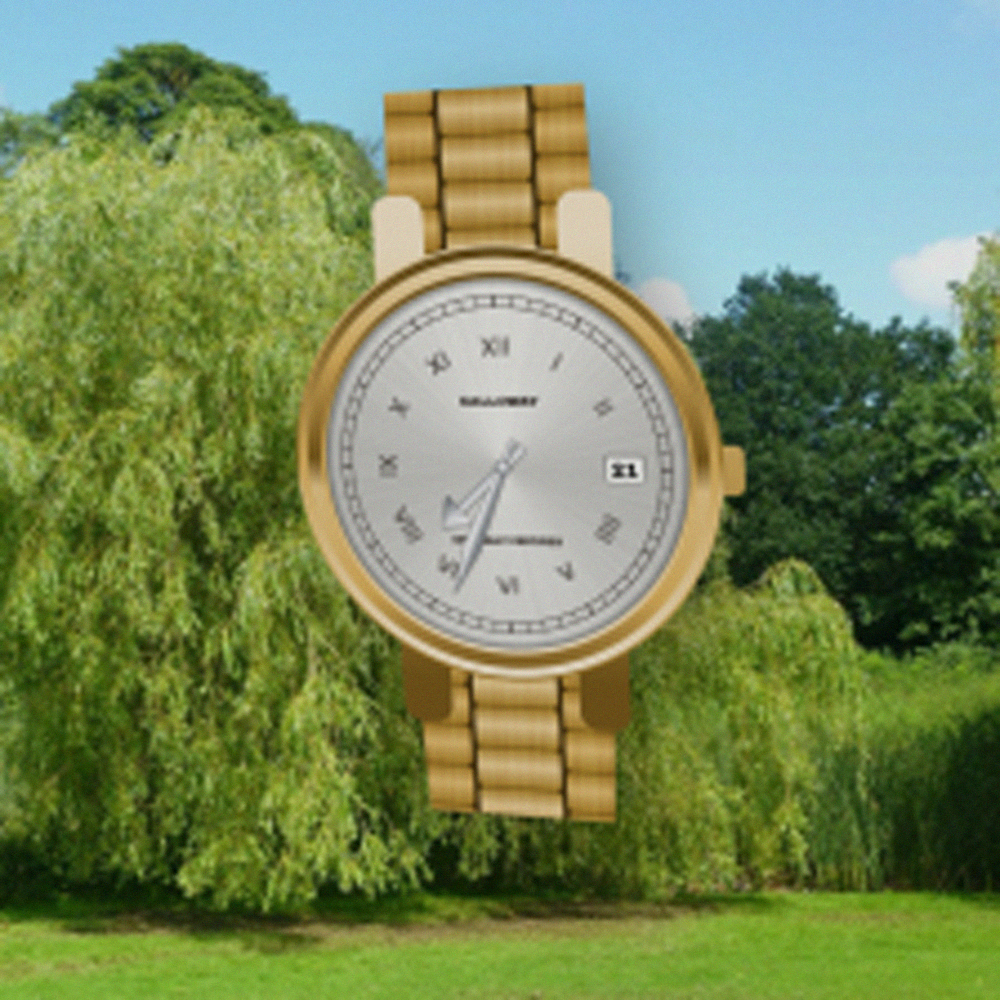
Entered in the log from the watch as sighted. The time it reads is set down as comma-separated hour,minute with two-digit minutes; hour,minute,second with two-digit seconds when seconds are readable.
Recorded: 7,34
